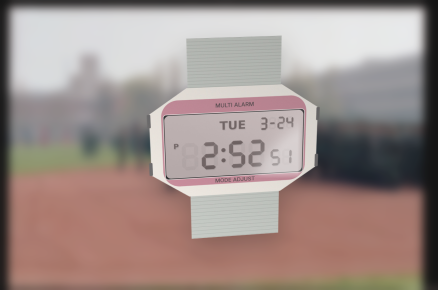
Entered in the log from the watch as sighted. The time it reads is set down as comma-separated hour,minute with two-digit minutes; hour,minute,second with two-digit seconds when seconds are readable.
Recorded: 2,52,51
